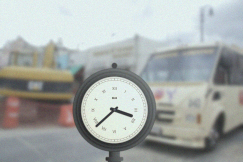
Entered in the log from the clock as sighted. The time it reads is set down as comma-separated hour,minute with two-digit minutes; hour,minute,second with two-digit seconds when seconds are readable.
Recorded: 3,38
